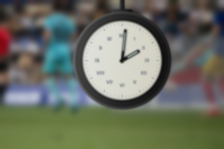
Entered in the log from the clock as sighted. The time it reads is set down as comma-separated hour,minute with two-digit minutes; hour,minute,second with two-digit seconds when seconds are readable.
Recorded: 2,01
